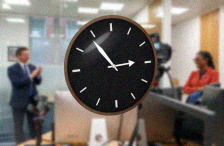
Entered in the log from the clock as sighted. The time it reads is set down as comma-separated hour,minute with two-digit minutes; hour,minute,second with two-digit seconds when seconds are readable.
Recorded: 2,54
